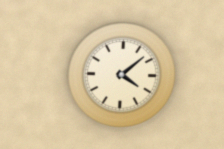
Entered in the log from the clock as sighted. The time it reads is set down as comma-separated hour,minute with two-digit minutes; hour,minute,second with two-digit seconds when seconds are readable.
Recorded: 4,08
